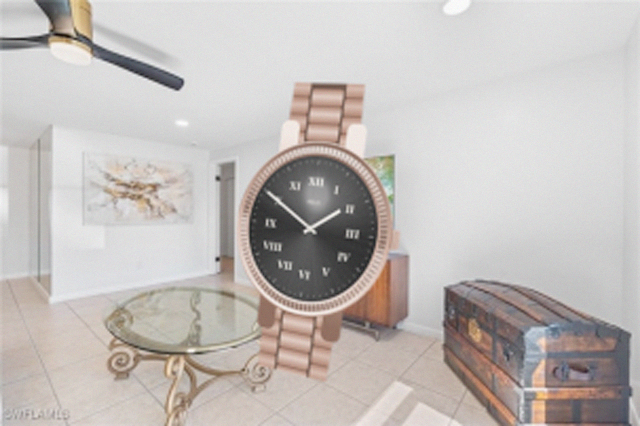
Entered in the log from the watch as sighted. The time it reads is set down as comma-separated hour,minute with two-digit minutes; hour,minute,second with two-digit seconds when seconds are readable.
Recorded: 1,50
